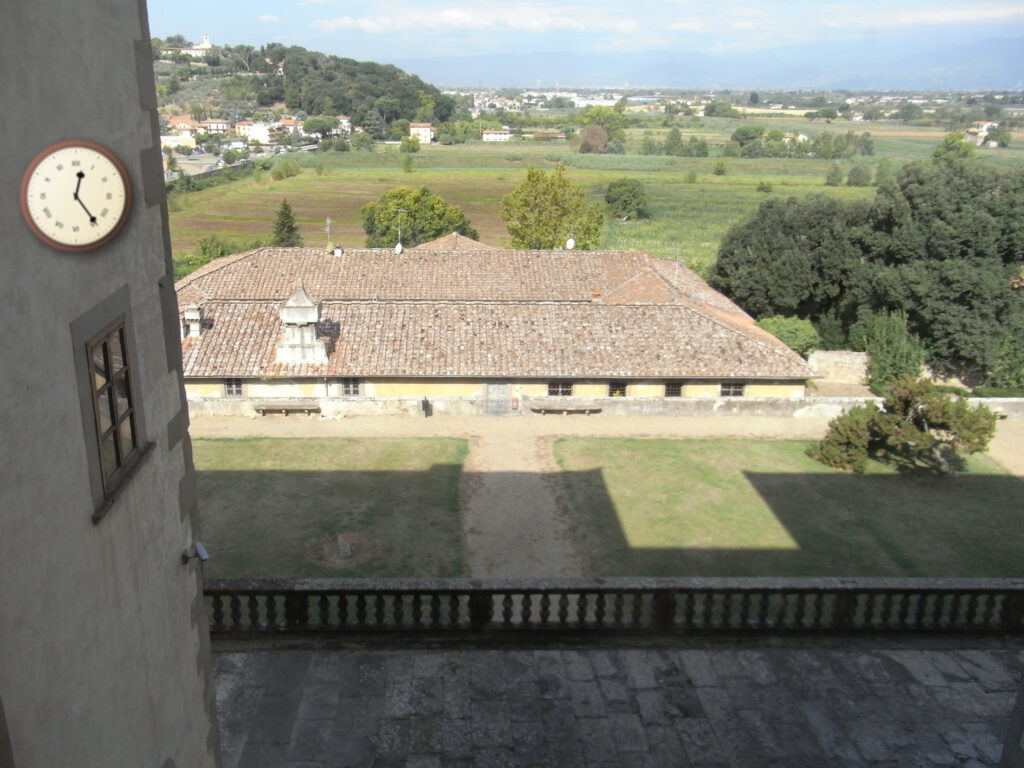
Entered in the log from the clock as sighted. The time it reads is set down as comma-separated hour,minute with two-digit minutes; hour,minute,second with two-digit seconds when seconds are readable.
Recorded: 12,24
